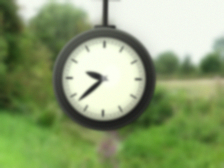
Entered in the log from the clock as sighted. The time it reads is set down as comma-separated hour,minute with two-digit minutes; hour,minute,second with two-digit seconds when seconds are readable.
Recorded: 9,38
